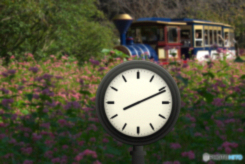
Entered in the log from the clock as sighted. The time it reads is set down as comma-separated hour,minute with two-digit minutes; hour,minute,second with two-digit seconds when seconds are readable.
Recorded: 8,11
